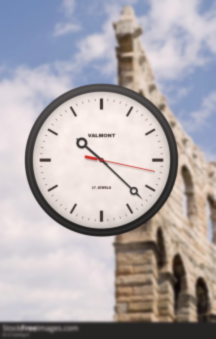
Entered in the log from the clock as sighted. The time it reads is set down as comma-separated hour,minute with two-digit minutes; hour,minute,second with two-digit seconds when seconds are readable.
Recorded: 10,22,17
